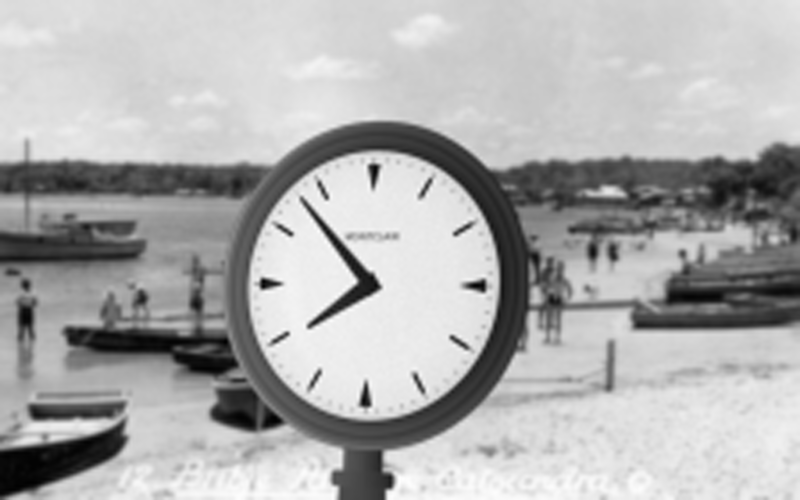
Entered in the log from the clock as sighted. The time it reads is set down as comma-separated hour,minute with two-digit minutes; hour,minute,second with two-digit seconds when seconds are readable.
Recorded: 7,53
